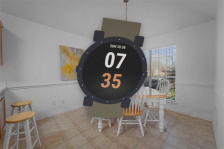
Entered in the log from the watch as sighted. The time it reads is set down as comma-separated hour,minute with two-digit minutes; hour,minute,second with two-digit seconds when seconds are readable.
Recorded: 7,35
